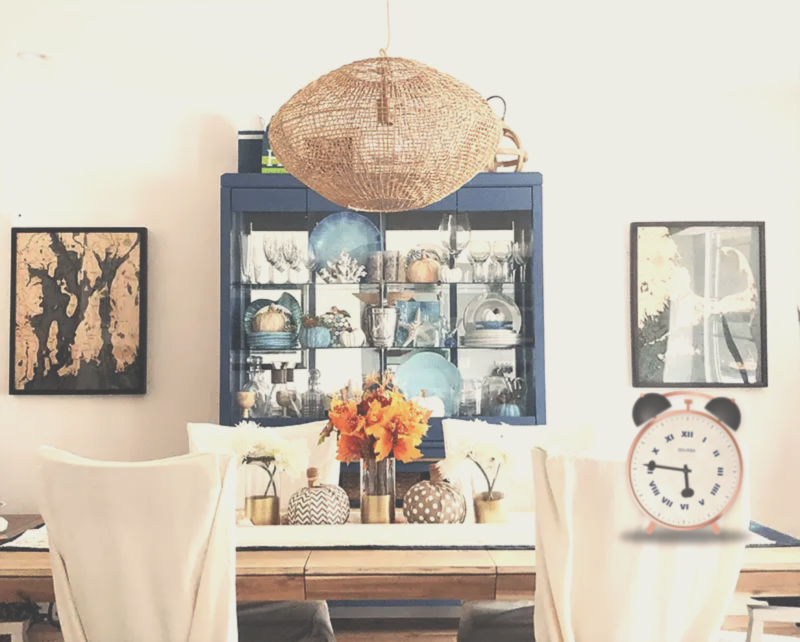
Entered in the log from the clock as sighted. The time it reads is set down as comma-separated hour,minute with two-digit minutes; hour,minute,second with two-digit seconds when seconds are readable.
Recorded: 5,46
